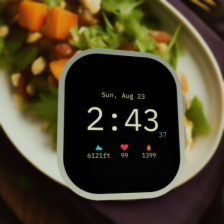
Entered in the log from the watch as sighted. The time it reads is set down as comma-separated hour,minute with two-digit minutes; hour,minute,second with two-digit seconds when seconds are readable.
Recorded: 2,43
